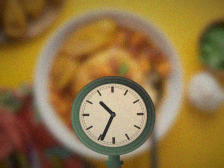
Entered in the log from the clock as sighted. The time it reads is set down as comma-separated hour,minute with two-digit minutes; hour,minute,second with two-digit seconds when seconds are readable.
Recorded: 10,34
